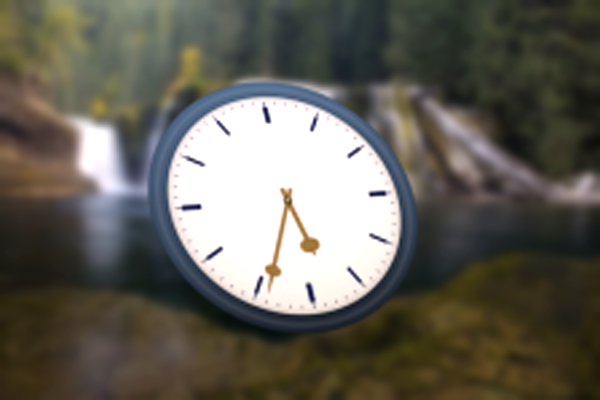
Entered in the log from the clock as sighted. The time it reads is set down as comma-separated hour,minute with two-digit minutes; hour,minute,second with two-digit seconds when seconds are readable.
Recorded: 5,34
